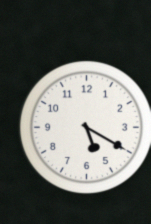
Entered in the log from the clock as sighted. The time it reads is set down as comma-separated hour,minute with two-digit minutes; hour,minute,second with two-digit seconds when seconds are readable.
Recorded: 5,20
